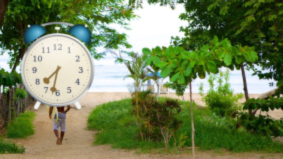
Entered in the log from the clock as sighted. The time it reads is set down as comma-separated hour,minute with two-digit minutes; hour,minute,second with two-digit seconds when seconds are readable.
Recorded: 7,32
